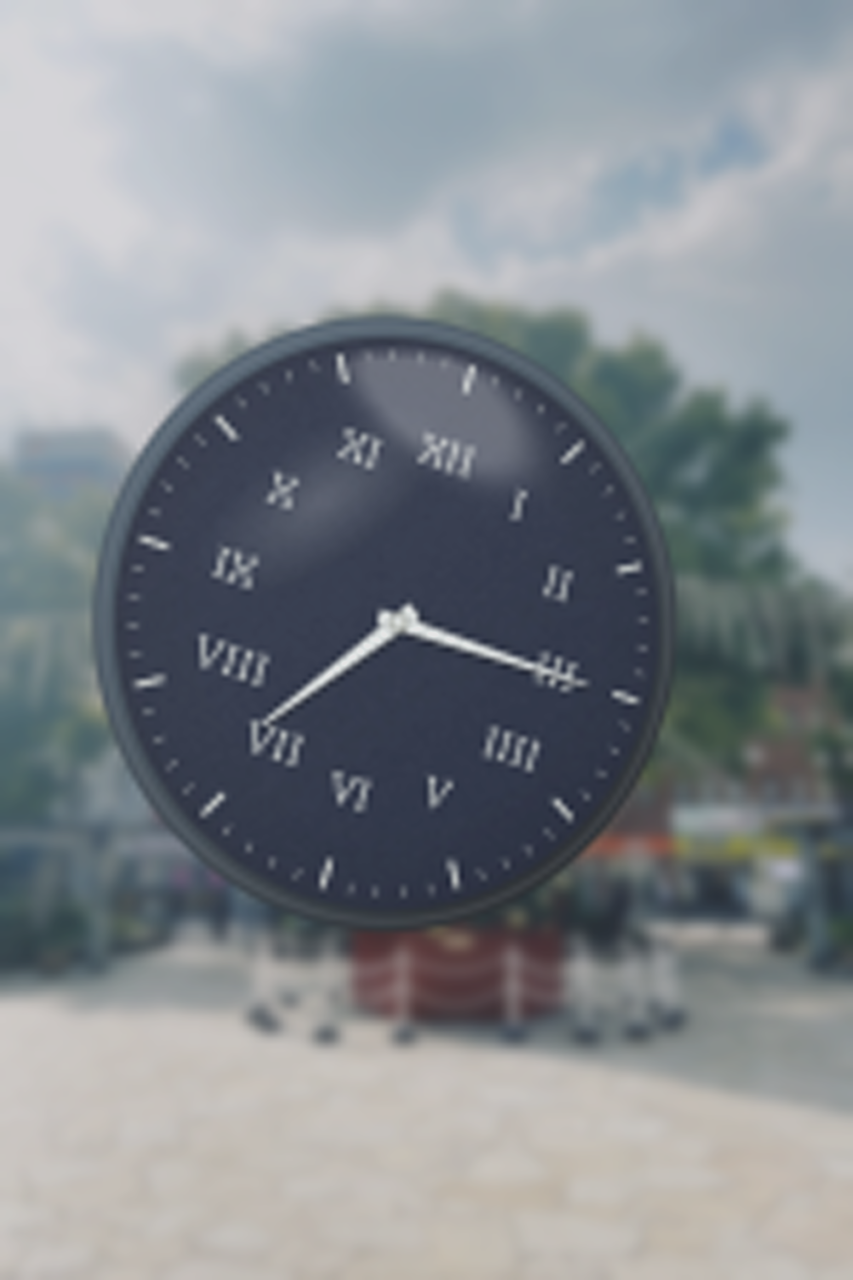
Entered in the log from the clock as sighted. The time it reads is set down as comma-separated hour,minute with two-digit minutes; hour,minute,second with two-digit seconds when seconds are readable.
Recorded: 7,15
